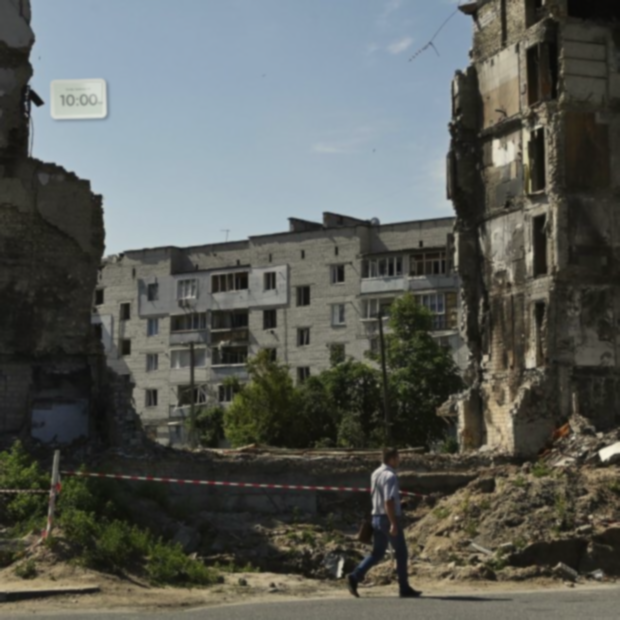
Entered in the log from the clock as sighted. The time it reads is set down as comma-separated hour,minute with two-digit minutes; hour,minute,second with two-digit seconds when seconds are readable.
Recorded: 10,00
